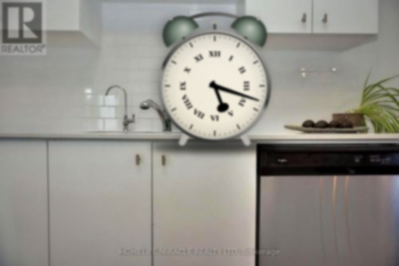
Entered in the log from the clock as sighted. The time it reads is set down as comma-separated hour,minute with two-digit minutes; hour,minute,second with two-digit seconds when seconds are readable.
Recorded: 5,18
